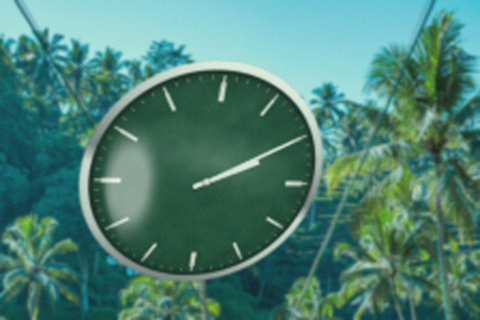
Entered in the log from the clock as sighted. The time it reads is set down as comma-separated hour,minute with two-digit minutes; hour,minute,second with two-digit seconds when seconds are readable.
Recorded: 2,10
